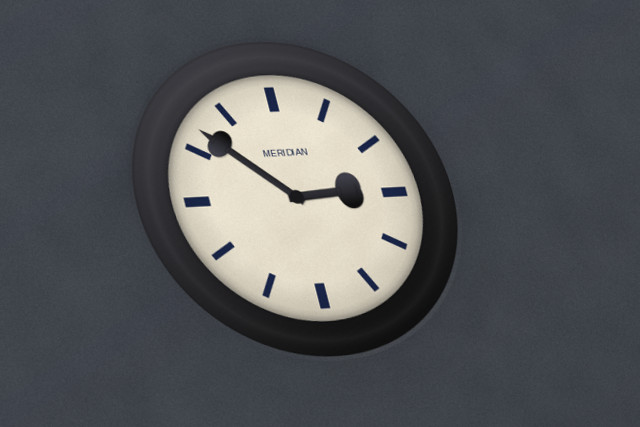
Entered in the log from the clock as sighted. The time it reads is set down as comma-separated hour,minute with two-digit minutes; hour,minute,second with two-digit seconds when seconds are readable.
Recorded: 2,52
